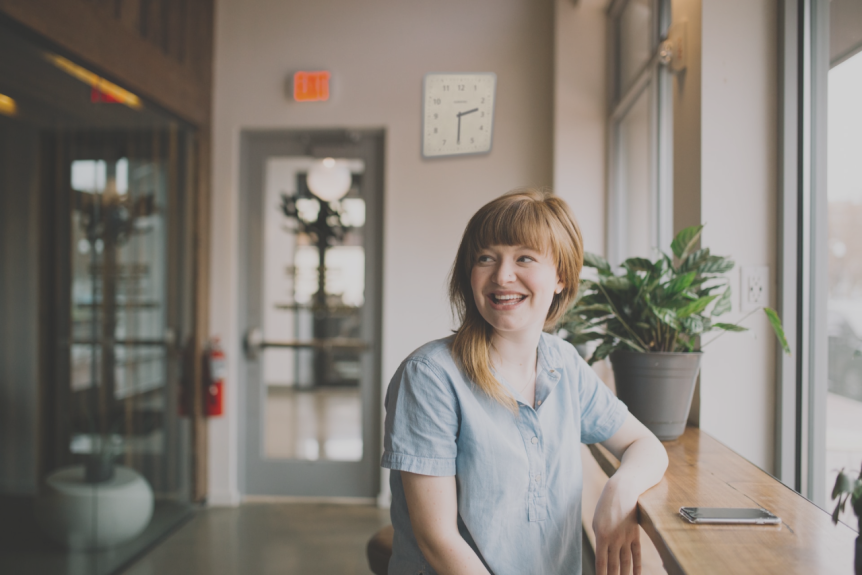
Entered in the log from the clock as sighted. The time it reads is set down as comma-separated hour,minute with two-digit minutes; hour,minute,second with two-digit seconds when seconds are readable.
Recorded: 2,30
